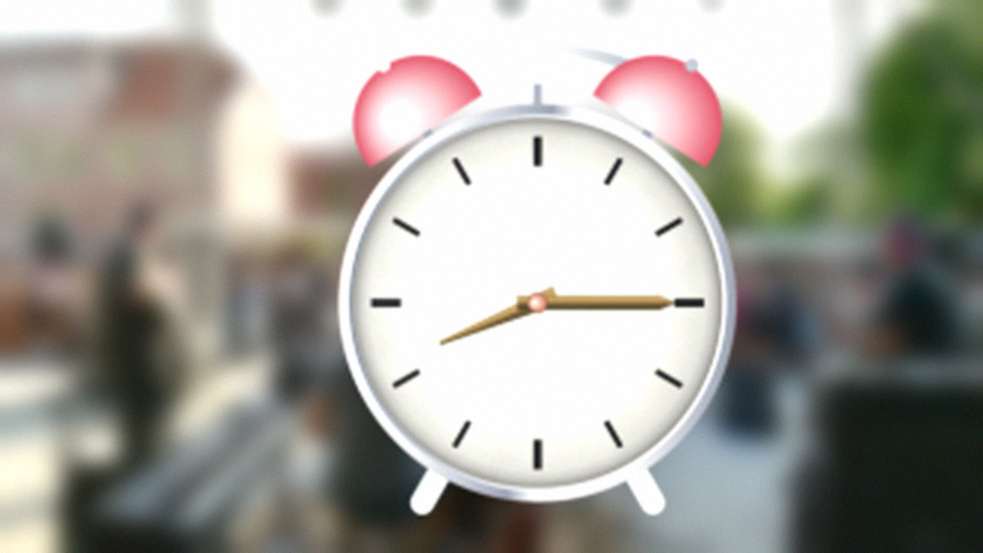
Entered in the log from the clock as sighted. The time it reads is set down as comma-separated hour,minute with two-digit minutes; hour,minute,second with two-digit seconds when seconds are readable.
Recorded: 8,15
